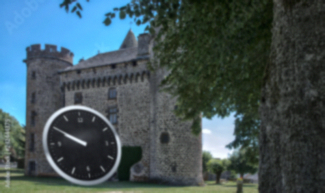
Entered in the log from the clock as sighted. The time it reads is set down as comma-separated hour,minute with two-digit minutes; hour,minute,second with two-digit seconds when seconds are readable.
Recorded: 9,50
